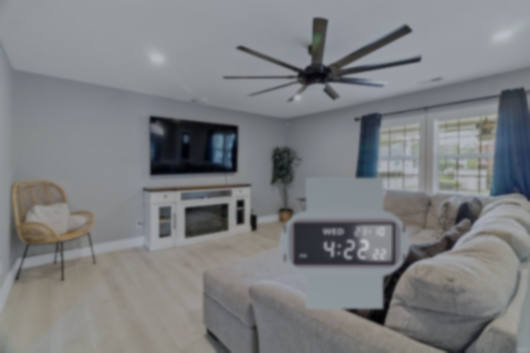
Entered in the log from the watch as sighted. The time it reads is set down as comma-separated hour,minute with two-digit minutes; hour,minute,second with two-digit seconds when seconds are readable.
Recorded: 4,22
